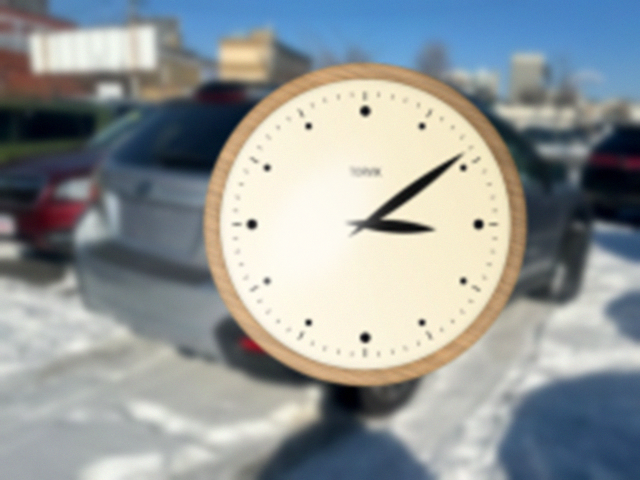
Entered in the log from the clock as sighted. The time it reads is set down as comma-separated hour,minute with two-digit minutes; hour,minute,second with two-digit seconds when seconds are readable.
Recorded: 3,09
